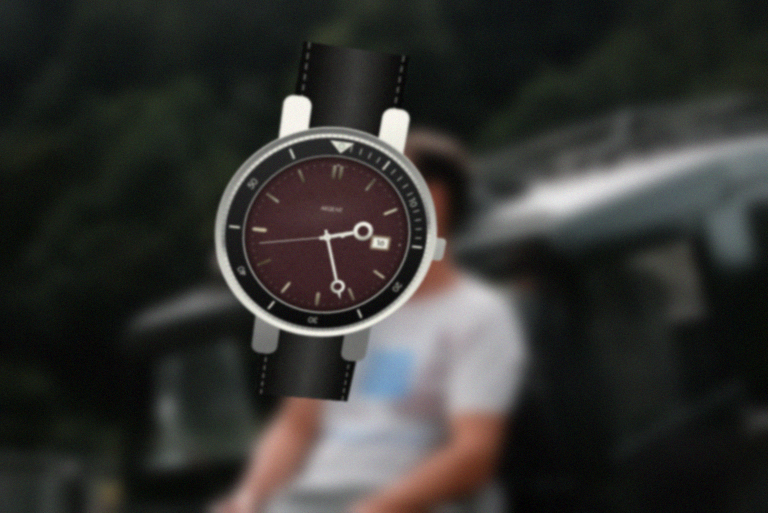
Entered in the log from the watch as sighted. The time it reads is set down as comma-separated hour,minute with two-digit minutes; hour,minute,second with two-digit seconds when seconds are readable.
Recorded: 2,26,43
